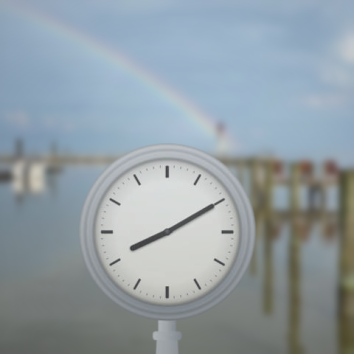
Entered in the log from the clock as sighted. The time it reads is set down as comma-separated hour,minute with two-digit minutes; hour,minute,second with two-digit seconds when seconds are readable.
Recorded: 8,10
